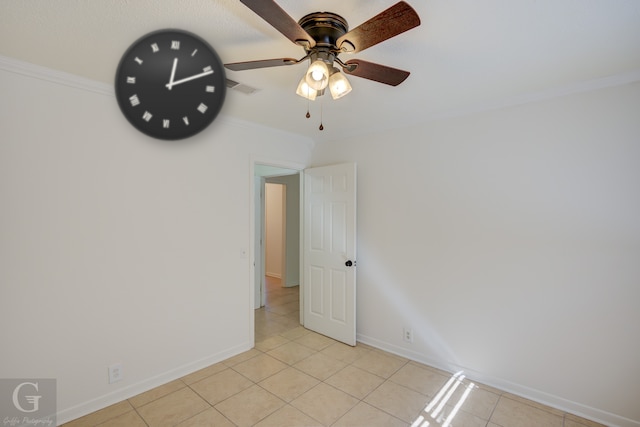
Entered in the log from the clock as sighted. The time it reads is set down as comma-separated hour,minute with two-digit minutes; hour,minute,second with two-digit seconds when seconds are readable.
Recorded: 12,11
